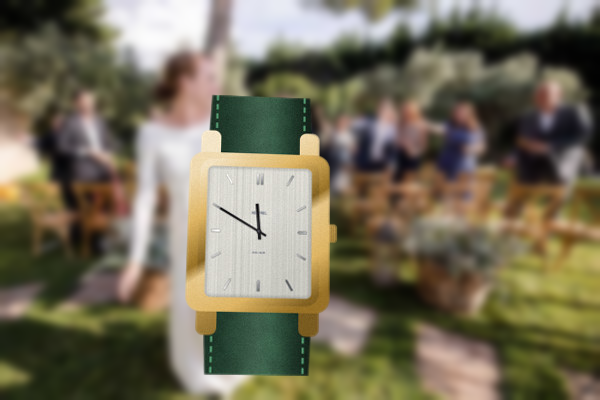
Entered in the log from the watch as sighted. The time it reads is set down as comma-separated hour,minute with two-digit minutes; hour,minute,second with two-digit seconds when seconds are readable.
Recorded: 11,50
